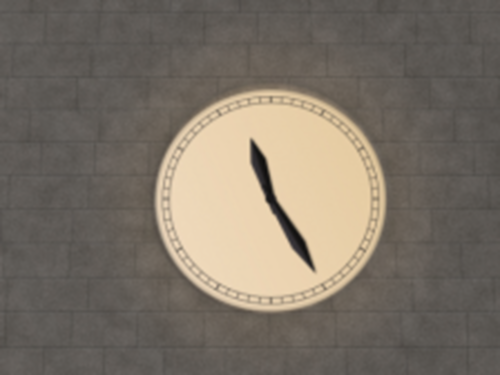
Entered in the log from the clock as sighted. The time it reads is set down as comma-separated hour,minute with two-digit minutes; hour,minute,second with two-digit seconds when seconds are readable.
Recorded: 11,25
